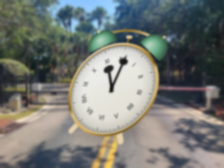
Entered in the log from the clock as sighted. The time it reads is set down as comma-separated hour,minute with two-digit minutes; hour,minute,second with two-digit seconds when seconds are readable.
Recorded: 11,01
